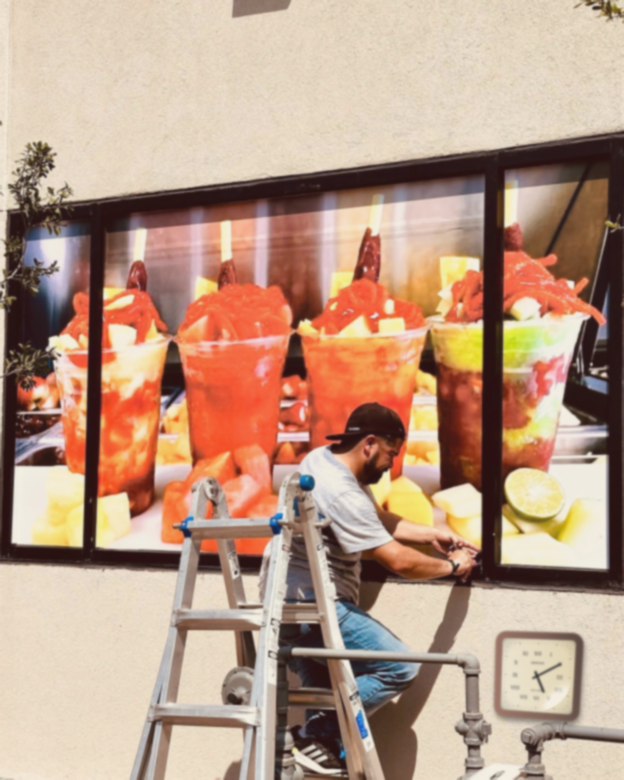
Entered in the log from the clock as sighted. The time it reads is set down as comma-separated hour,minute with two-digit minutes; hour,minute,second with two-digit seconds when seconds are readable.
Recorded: 5,10
